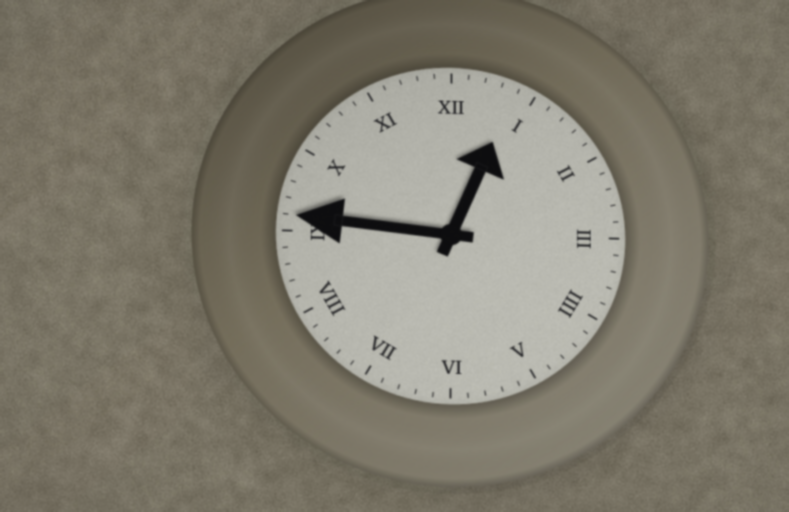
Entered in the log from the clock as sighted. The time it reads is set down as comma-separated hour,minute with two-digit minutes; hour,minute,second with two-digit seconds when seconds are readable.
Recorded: 12,46
